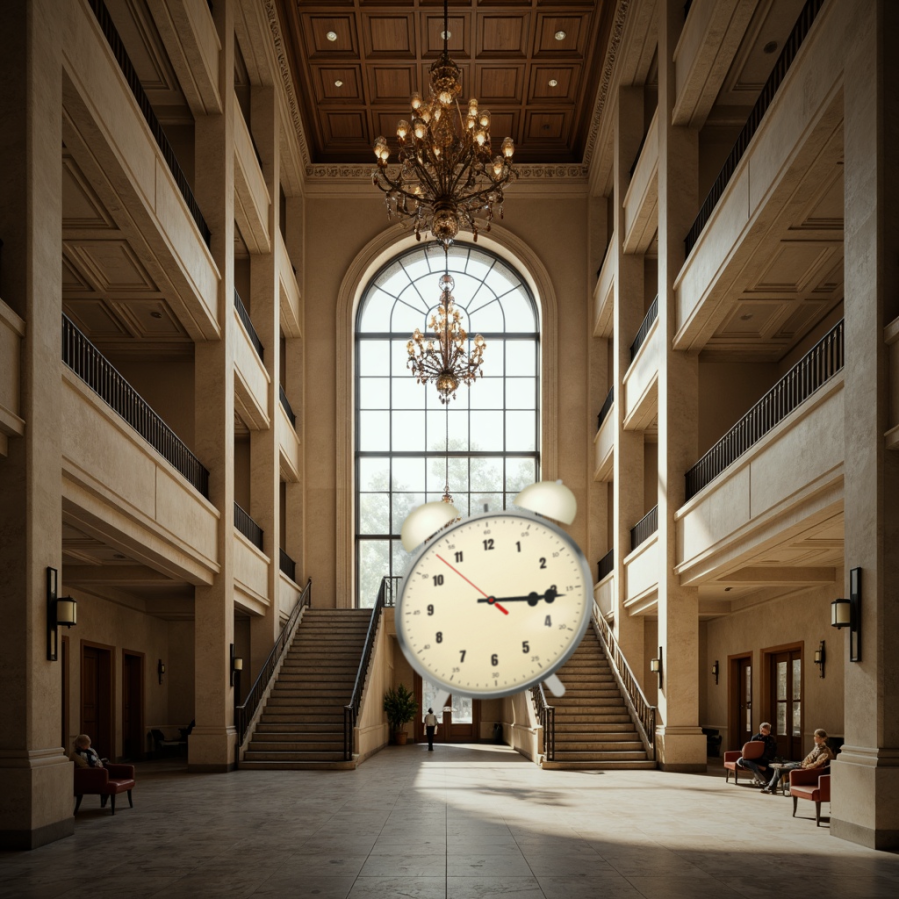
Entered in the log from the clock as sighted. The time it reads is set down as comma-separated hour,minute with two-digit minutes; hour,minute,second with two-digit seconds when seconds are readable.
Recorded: 3,15,53
